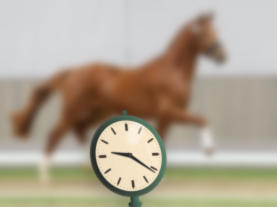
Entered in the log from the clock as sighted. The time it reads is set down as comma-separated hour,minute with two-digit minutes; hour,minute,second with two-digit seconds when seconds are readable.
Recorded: 9,21
